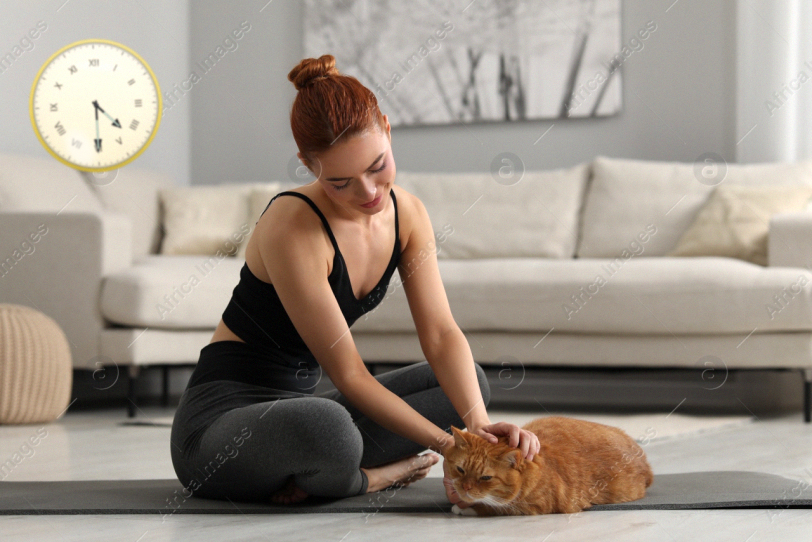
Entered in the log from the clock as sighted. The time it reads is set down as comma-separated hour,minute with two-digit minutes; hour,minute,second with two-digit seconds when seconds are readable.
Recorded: 4,30
